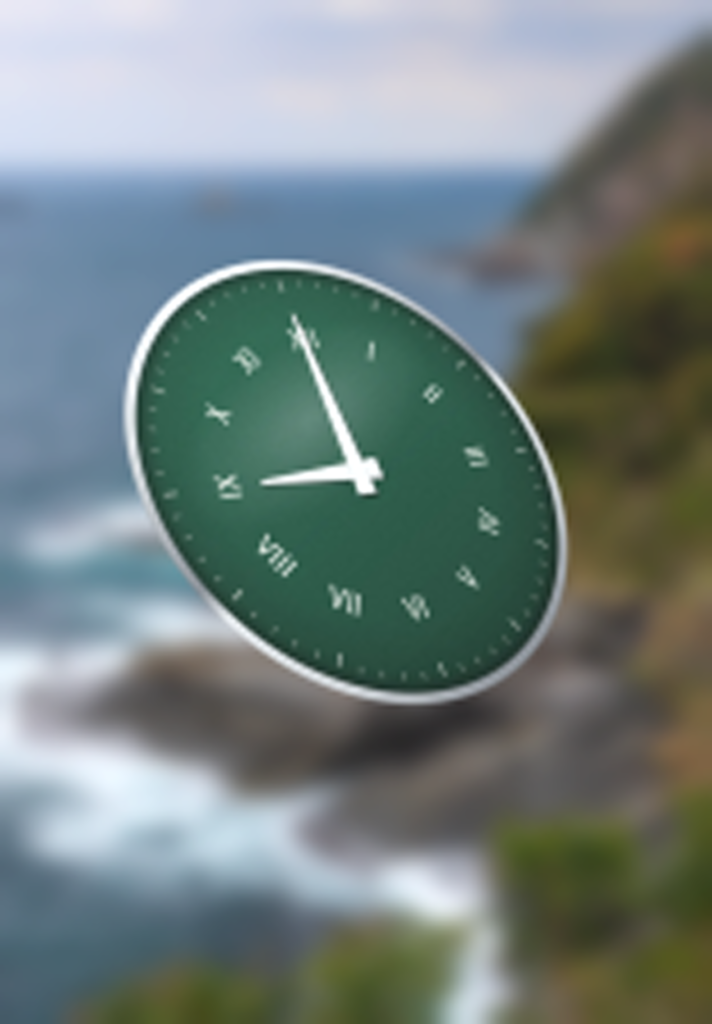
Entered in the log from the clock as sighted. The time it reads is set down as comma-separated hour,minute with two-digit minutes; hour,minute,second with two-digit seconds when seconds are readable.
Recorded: 9,00
